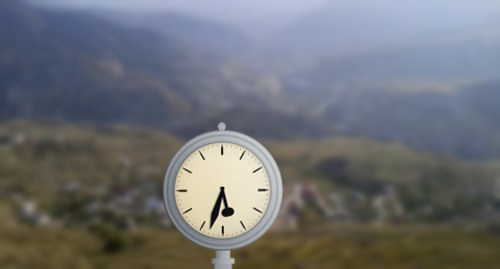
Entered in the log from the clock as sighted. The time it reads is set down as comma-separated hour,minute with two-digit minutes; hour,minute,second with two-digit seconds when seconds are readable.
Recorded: 5,33
